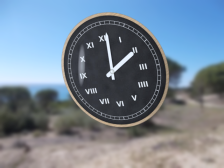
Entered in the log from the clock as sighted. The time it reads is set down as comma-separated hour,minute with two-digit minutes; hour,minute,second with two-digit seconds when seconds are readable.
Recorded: 2,01
